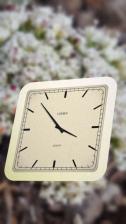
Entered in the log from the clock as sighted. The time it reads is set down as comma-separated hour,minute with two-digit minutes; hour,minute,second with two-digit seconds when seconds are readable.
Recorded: 3,53
